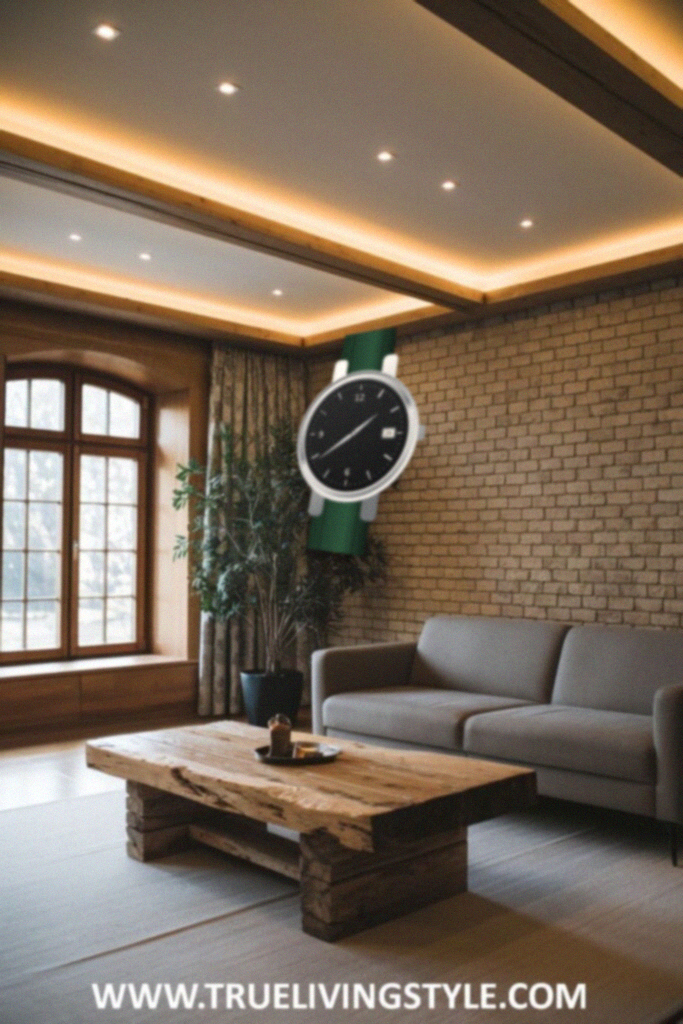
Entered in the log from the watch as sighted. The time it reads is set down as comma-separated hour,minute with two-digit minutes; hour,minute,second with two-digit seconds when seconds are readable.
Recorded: 1,39
